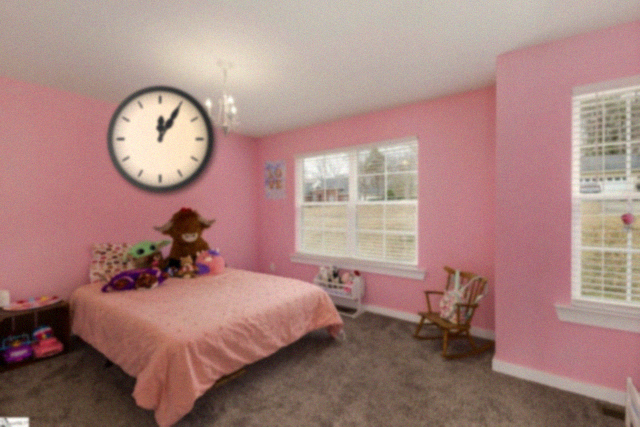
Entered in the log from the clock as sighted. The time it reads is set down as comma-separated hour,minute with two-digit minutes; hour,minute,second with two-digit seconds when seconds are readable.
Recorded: 12,05
